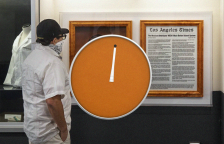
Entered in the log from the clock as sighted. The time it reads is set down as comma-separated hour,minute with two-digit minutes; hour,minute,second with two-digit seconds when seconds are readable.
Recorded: 12,00
